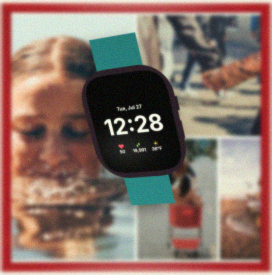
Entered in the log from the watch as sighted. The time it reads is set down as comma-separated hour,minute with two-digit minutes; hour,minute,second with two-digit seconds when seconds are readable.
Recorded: 12,28
